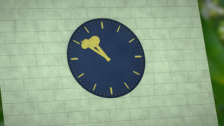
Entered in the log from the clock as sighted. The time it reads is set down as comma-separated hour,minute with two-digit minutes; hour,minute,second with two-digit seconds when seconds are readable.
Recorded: 10,51
